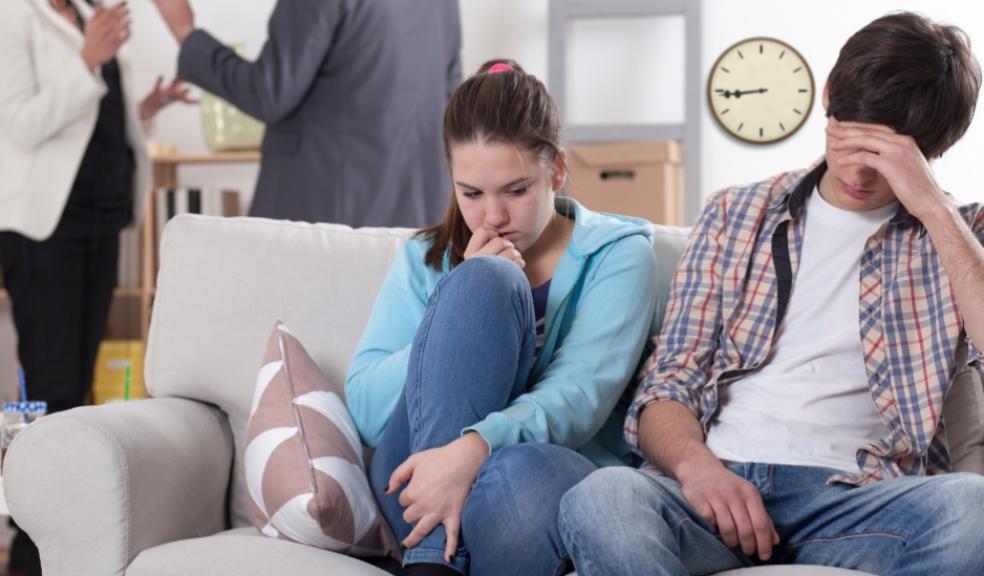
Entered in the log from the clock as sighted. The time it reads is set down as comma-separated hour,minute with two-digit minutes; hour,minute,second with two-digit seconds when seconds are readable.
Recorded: 8,44
